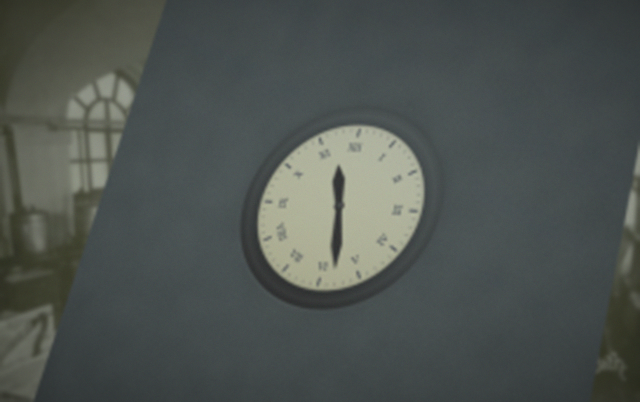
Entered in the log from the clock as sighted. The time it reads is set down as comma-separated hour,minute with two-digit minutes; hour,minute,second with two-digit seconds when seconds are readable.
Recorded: 11,28
